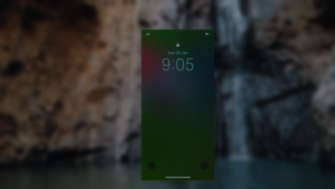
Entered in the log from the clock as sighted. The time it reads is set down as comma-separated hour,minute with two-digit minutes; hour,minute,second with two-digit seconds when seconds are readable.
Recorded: 9,05
